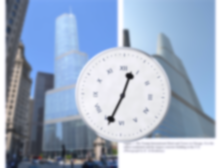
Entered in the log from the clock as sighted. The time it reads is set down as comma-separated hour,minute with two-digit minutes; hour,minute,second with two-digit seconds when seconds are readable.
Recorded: 12,34
